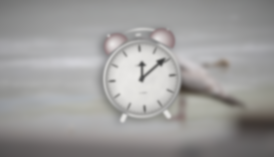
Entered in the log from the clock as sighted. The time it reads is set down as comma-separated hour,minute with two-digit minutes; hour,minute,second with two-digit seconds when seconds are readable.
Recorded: 12,09
